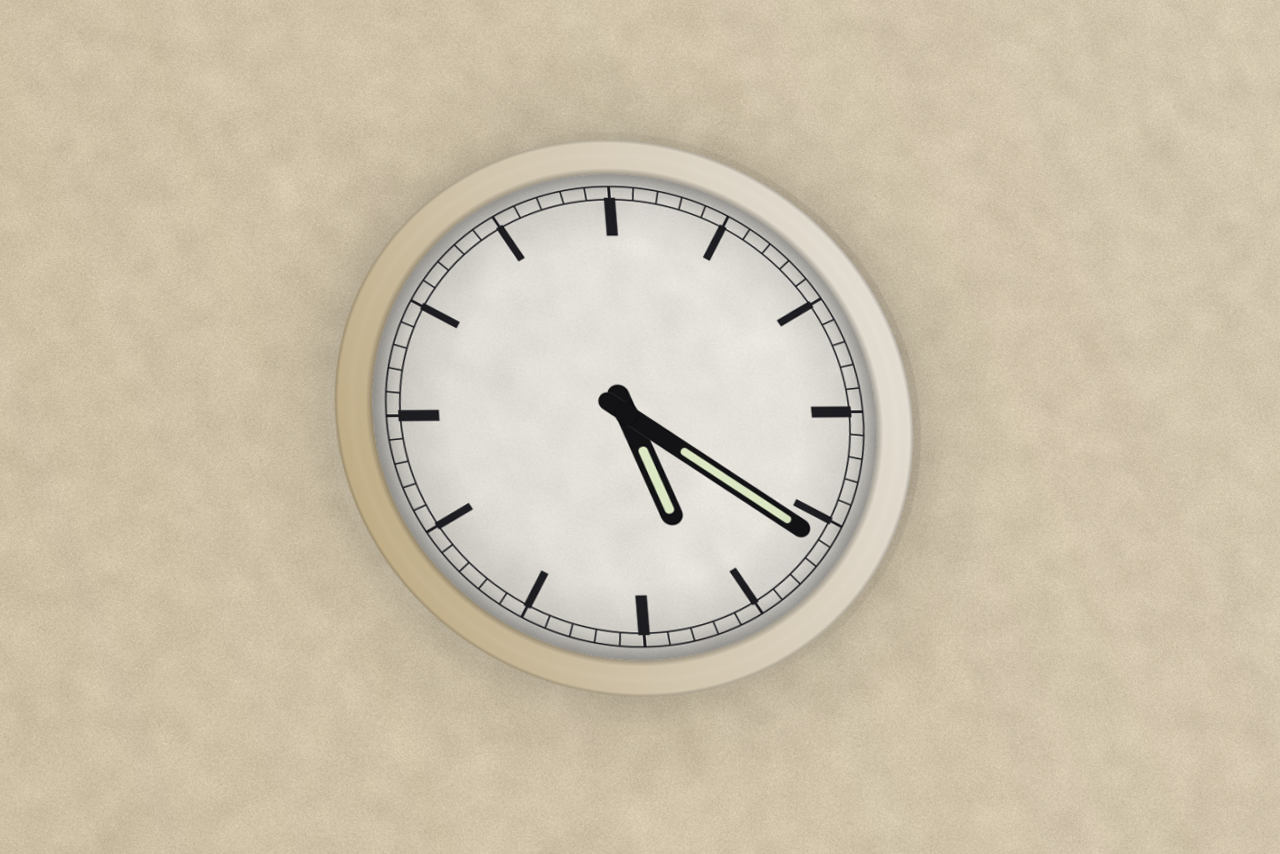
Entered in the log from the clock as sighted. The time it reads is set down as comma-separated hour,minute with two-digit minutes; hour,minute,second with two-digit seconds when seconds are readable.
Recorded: 5,21
